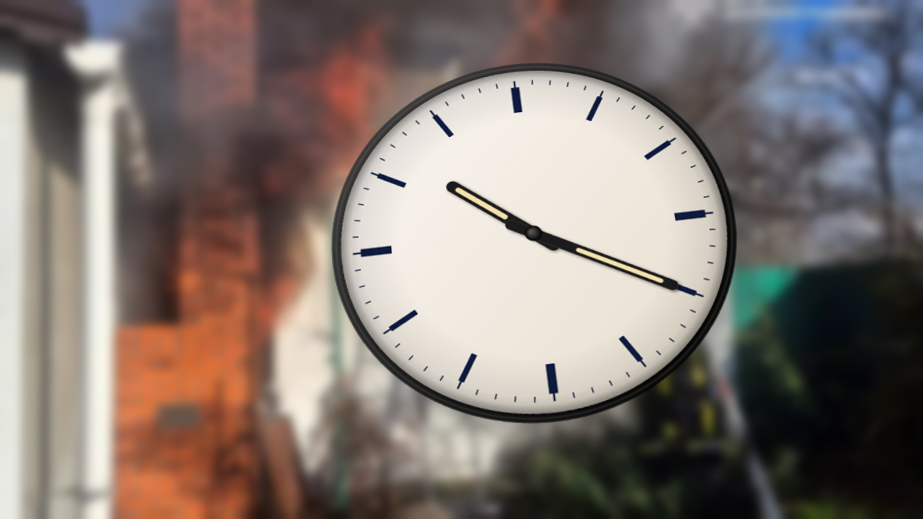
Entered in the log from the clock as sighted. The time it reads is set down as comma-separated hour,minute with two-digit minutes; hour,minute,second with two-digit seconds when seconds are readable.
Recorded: 10,20
